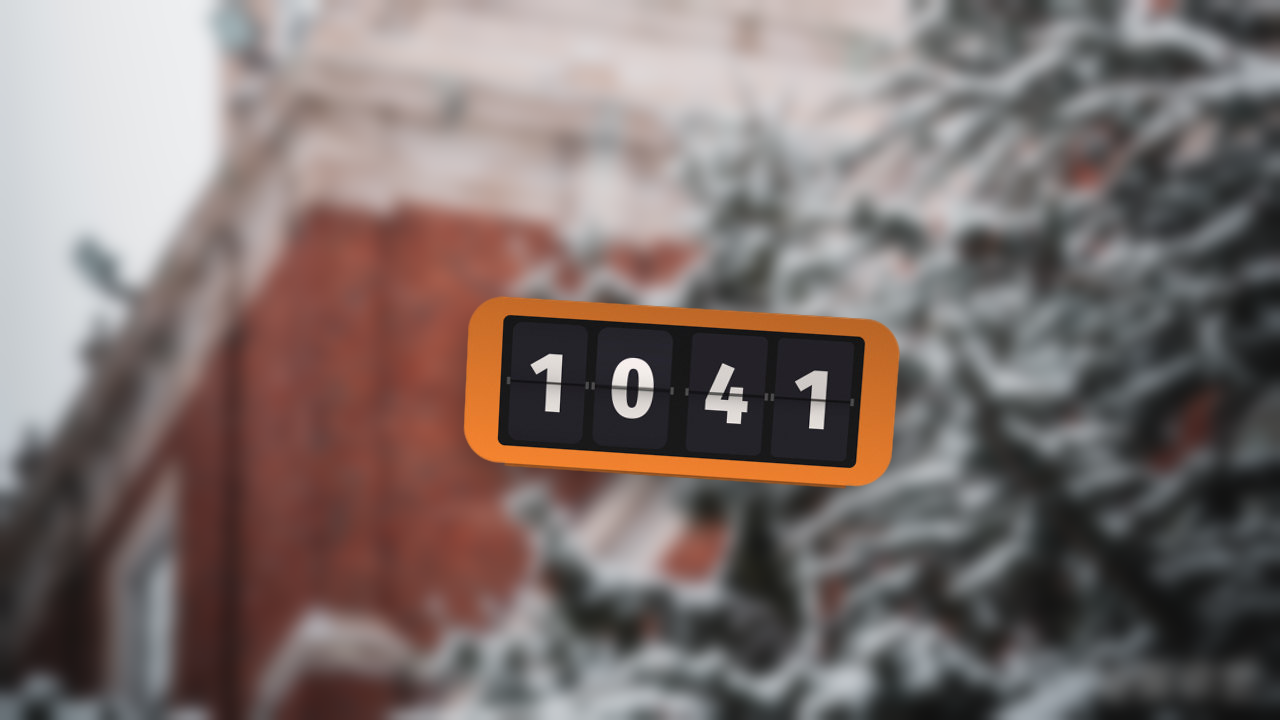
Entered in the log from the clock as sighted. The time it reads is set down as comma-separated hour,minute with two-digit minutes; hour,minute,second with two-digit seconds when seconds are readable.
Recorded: 10,41
